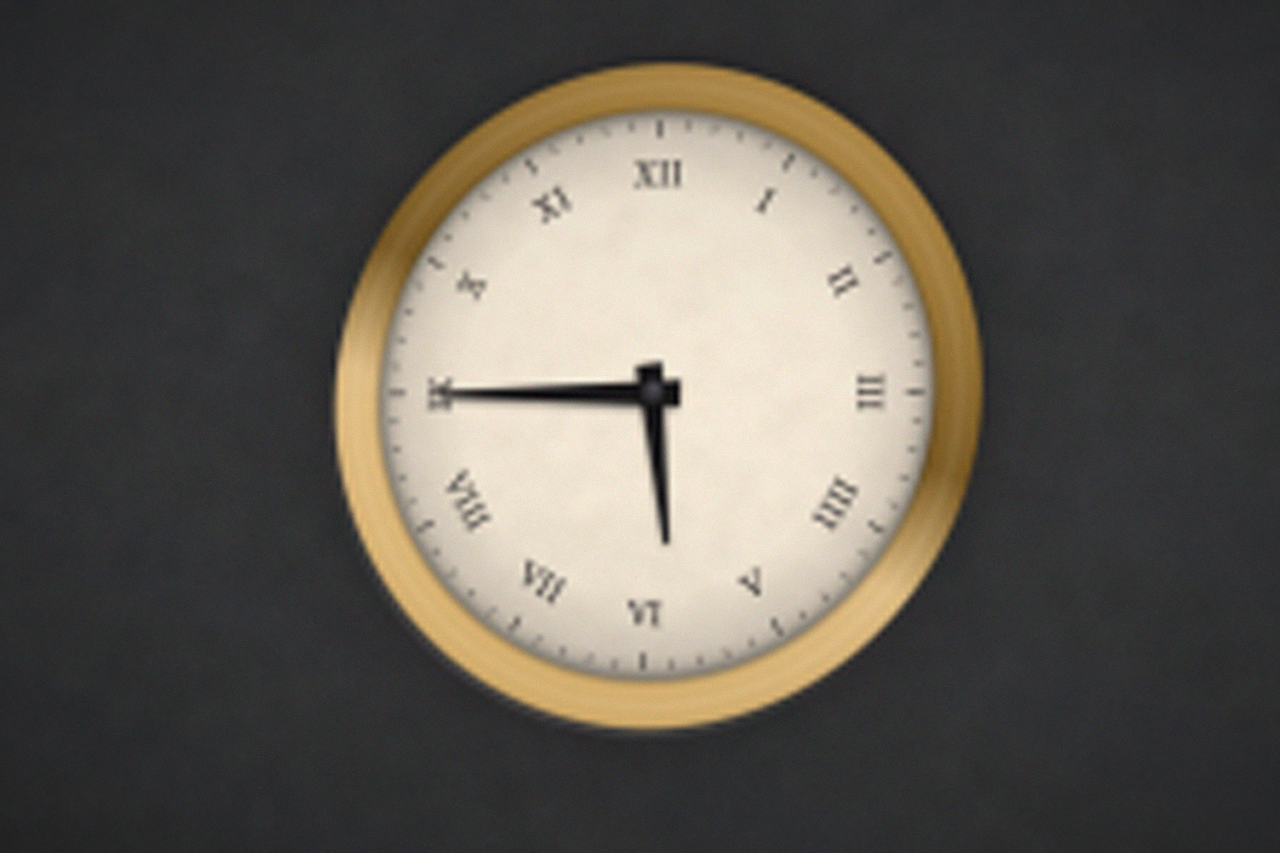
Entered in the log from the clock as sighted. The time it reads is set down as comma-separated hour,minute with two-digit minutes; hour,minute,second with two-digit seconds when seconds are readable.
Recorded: 5,45
